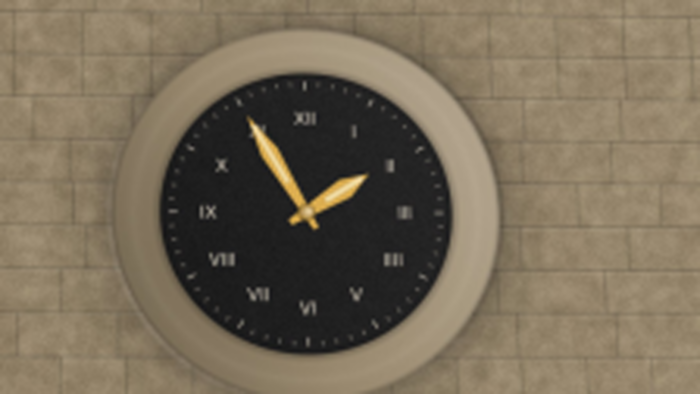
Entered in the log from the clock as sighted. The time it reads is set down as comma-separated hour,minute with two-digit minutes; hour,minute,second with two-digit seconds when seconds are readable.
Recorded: 1,55
